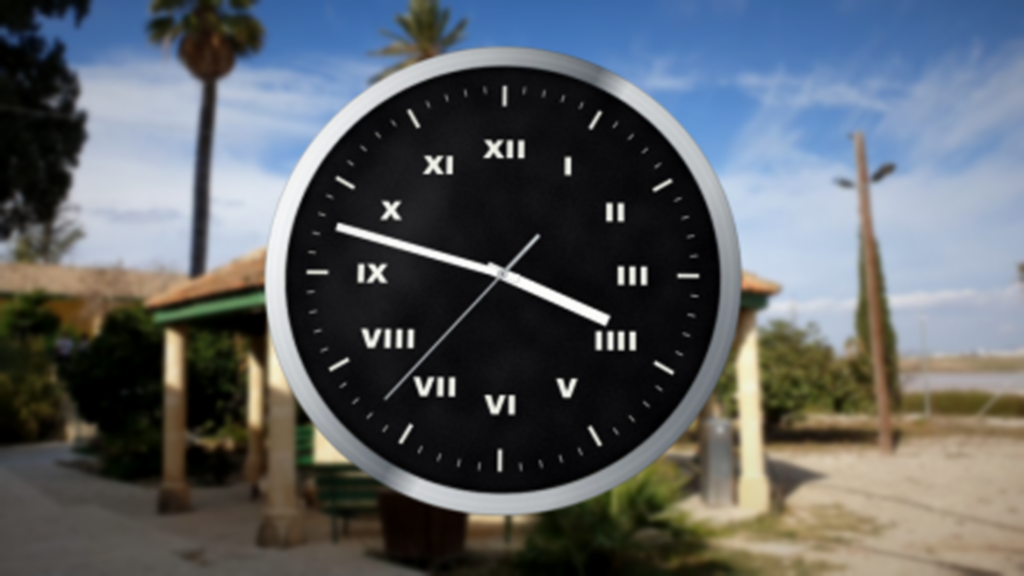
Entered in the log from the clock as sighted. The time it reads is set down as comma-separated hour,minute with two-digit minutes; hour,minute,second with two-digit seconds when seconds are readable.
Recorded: 3,47,37
